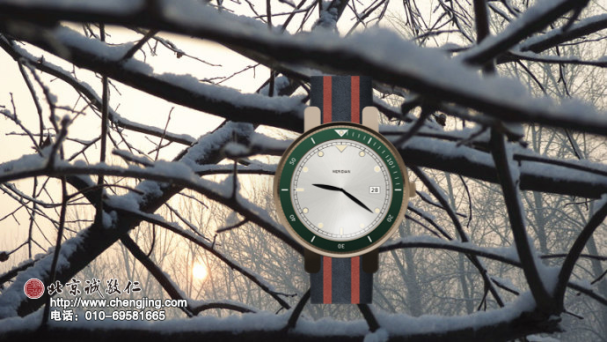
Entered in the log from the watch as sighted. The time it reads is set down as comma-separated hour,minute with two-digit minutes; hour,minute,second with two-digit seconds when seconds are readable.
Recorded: 9,21
